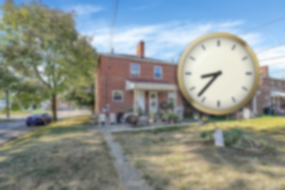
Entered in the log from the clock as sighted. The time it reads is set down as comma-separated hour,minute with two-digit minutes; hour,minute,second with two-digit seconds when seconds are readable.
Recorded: 8,37
